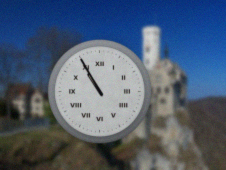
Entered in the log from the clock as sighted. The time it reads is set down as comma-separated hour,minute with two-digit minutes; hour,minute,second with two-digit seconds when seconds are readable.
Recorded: 10,55
